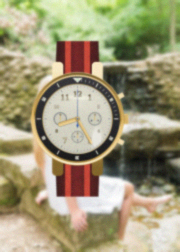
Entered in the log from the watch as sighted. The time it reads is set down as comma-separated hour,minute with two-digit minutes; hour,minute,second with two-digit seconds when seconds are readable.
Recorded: 8,25
